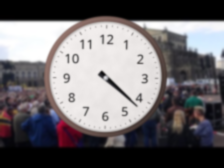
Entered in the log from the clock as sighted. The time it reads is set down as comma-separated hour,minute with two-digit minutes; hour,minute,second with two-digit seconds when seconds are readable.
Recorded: 4,22
